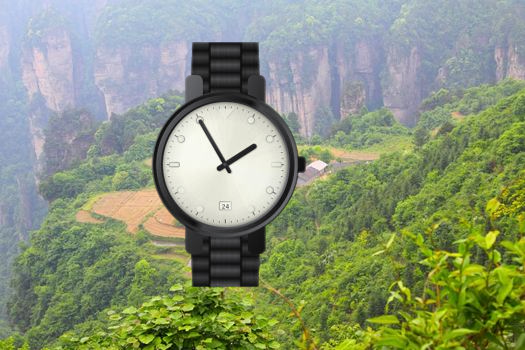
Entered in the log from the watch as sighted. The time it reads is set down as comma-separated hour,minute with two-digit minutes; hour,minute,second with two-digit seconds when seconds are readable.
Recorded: 1,55
